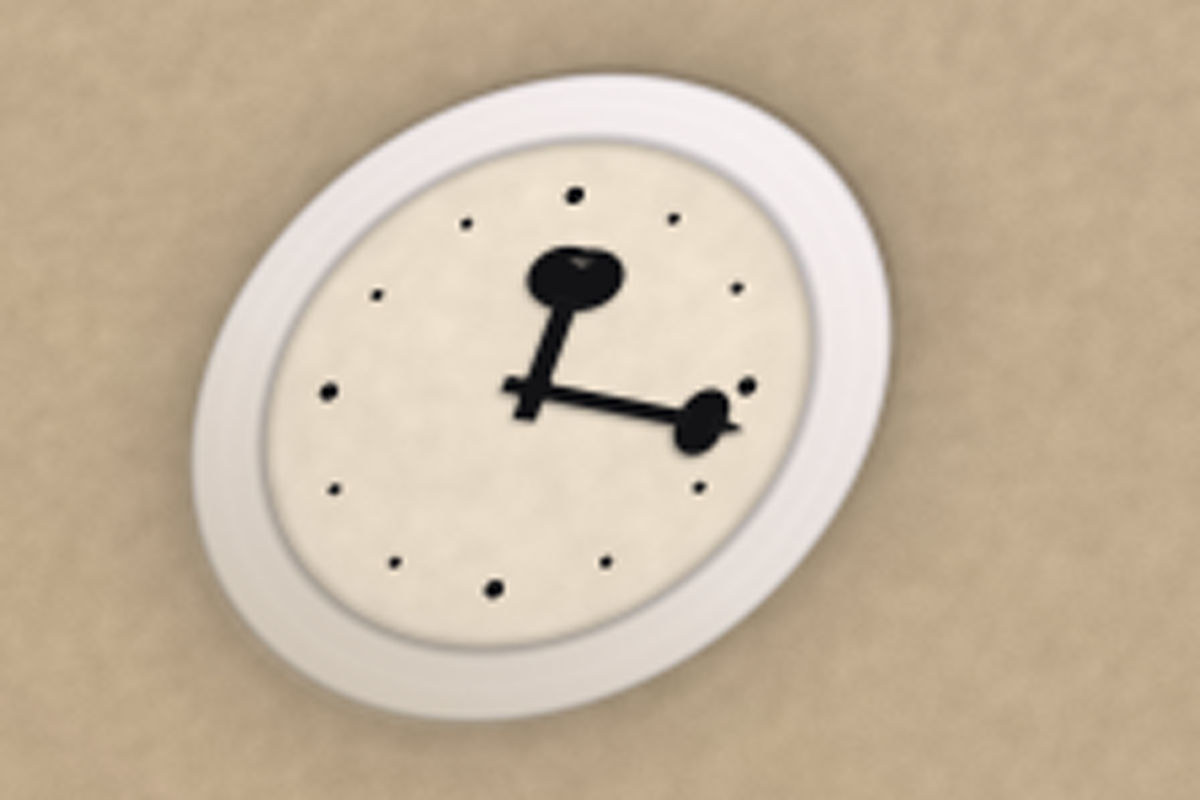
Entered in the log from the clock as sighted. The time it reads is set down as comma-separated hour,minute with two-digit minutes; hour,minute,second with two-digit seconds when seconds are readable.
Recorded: 12,17
